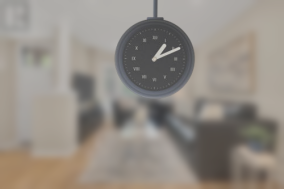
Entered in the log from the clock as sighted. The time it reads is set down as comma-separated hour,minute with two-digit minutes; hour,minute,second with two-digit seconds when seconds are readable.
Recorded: 1,11
